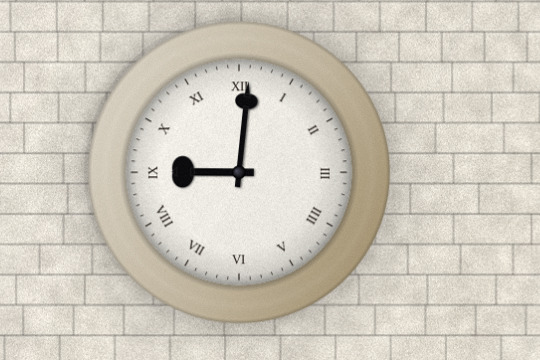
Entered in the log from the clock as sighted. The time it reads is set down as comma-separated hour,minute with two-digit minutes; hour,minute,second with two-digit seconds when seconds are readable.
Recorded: 9,01
